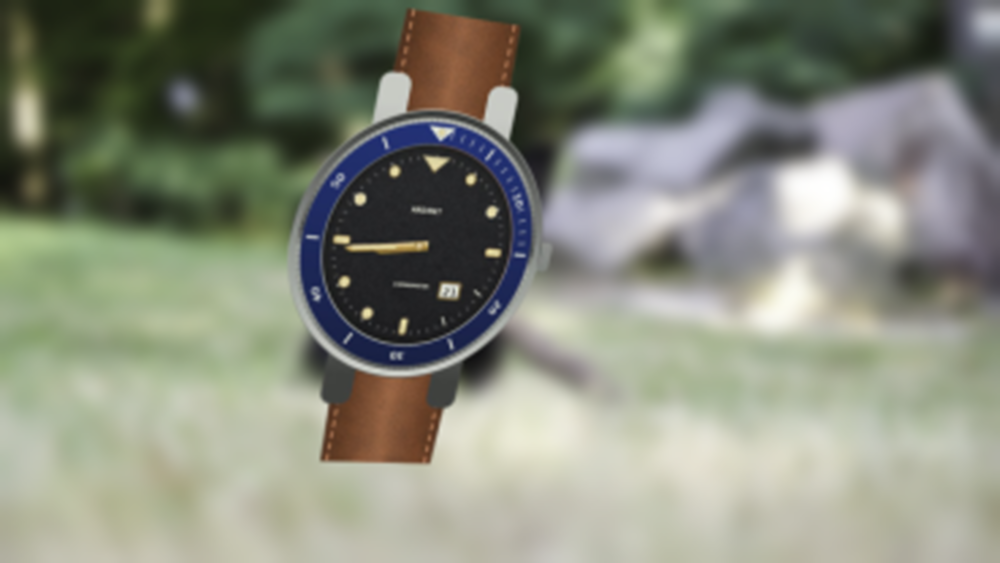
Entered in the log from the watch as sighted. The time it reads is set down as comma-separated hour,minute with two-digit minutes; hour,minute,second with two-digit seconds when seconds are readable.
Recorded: 8,44
